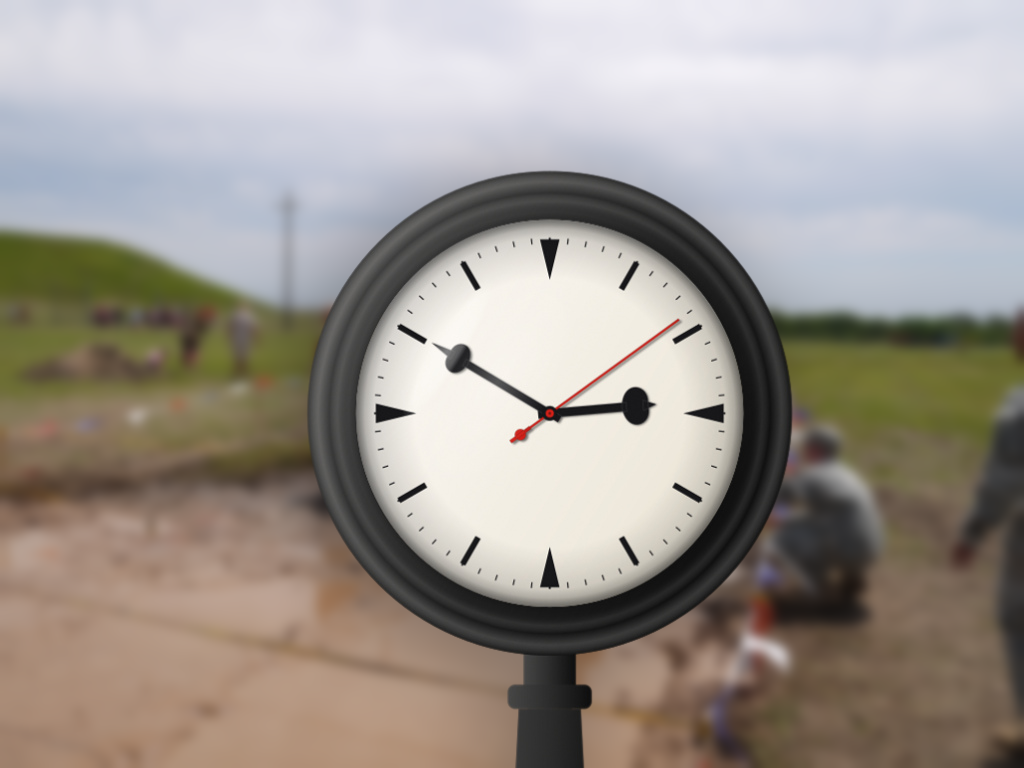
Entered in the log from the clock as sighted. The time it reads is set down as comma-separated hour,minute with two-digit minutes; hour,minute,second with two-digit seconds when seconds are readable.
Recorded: 2,50,09
